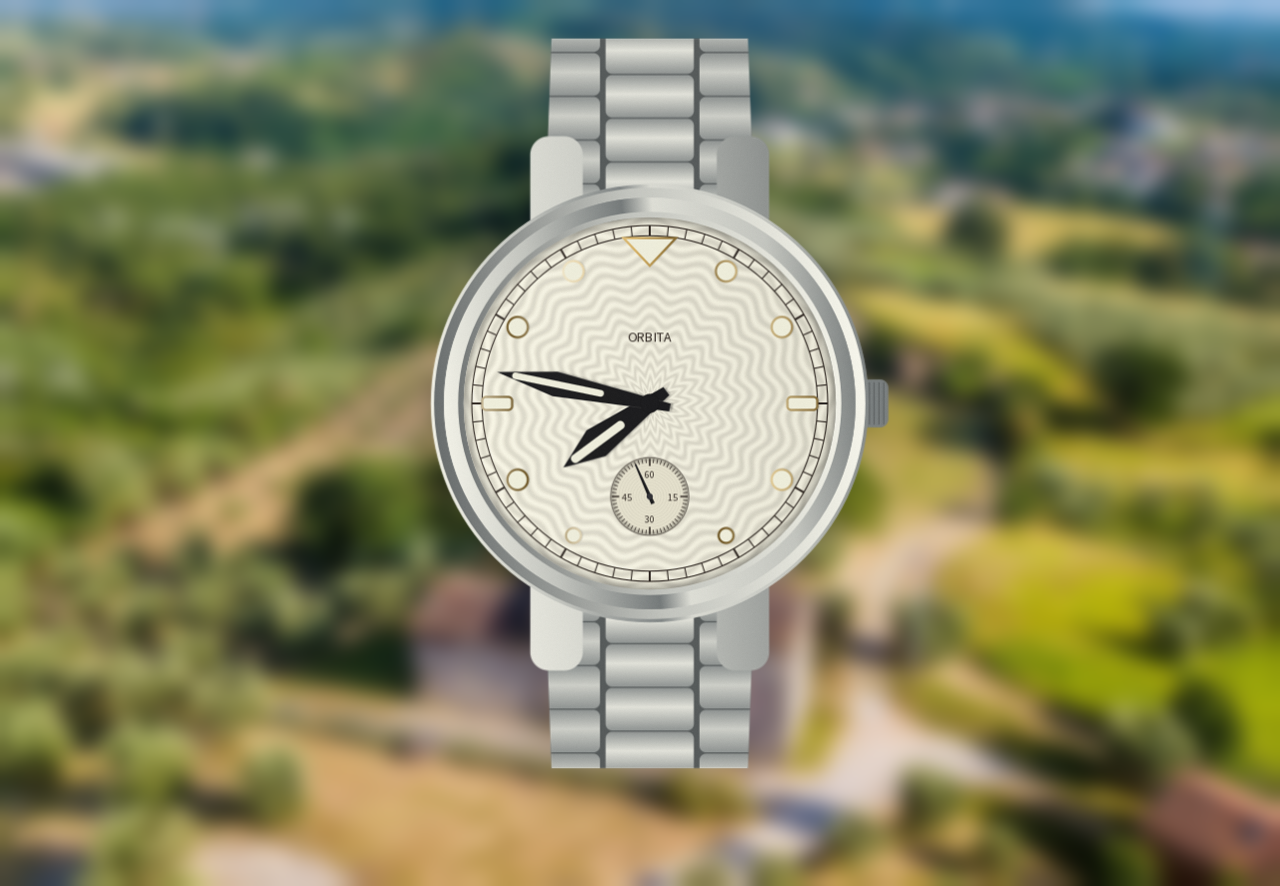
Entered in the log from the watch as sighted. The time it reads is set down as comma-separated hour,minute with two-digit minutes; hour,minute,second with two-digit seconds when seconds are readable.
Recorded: 7,46,56
